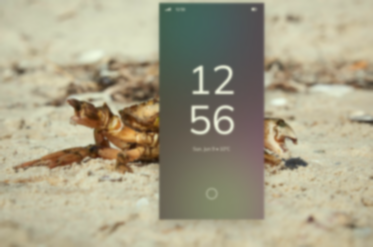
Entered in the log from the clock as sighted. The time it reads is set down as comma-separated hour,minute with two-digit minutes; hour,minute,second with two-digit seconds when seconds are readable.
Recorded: 12,56
